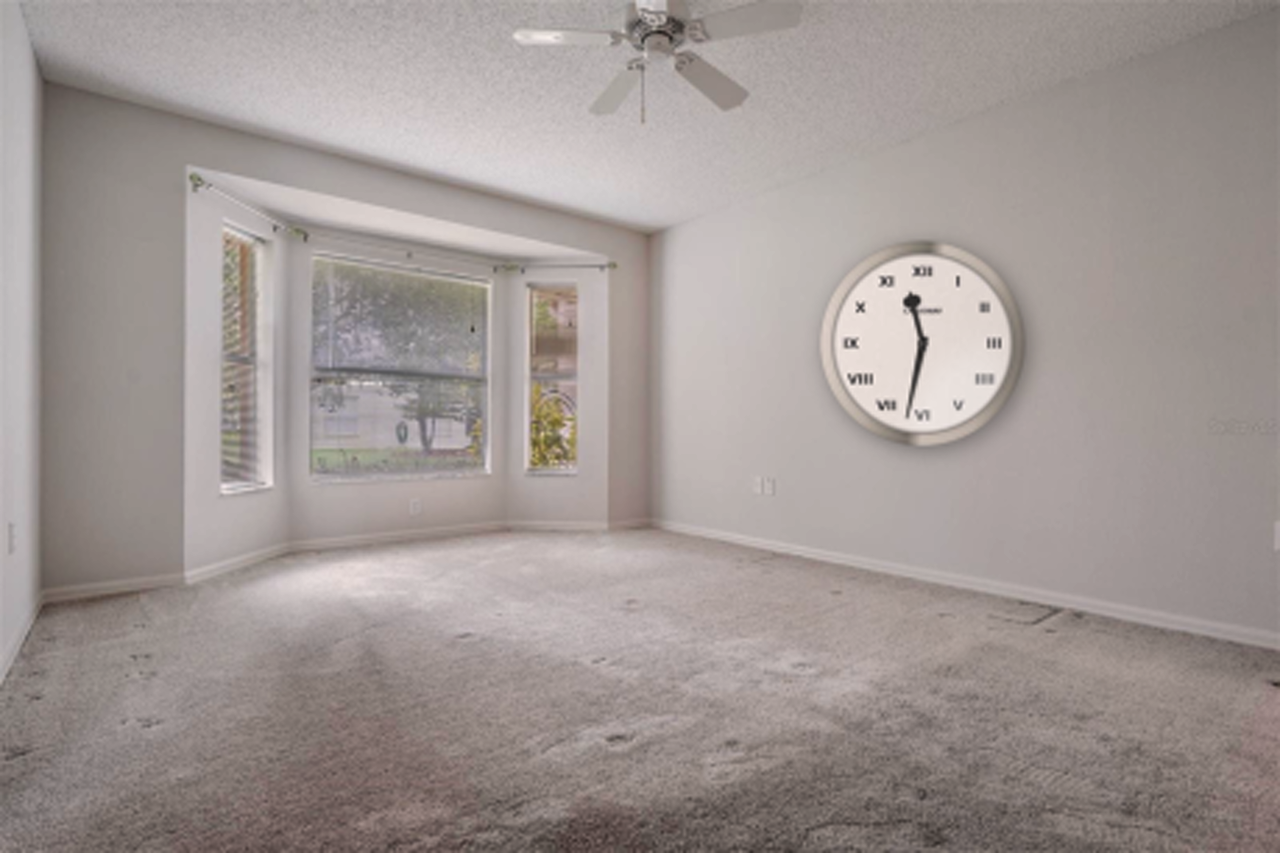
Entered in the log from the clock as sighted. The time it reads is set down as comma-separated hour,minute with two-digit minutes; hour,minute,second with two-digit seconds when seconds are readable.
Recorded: 11,32
